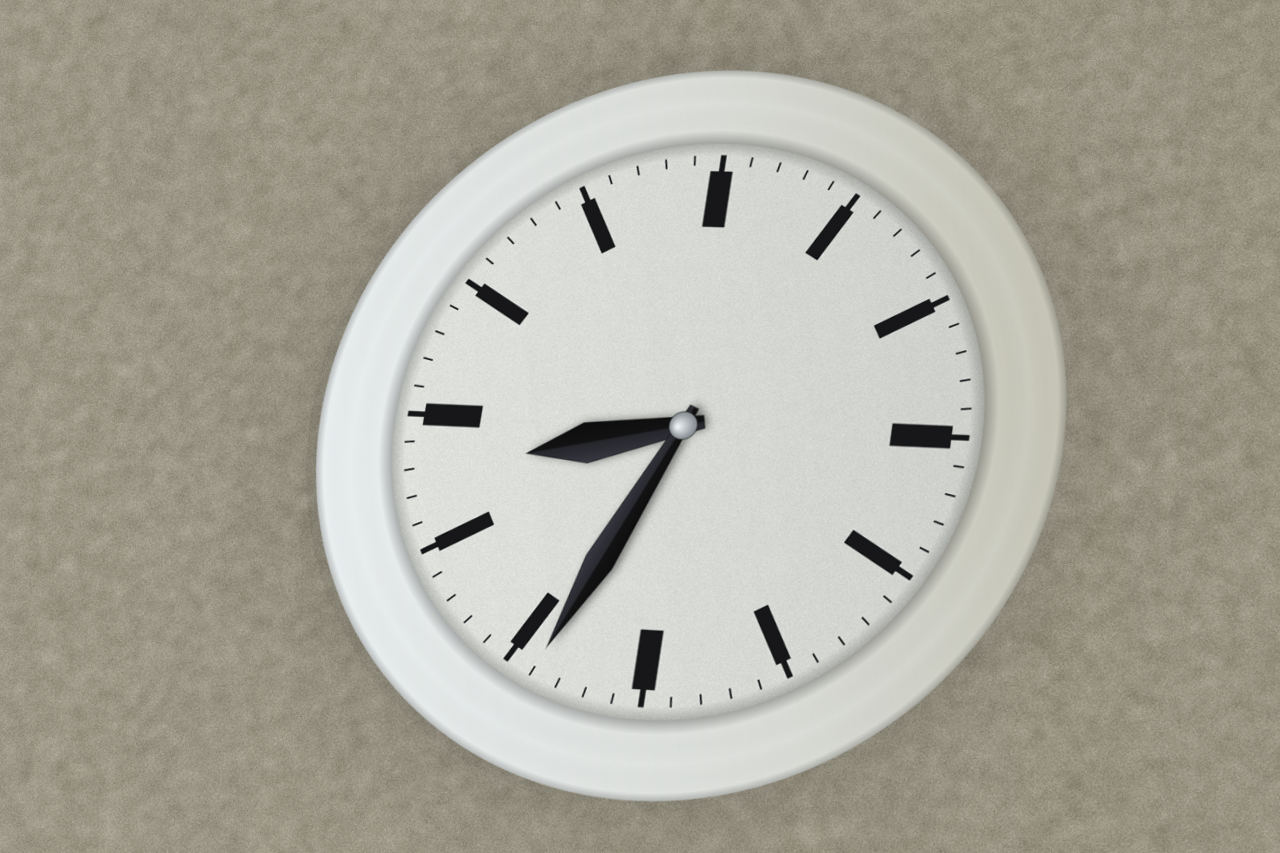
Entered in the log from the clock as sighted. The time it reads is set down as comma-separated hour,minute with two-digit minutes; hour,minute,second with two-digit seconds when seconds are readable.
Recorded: 8,34
